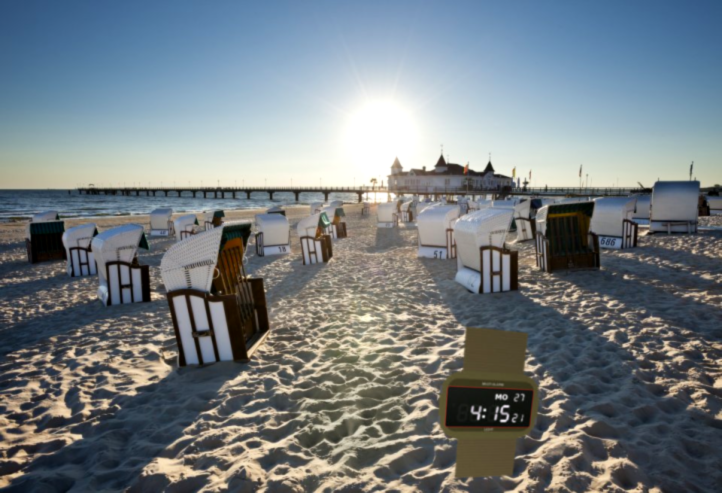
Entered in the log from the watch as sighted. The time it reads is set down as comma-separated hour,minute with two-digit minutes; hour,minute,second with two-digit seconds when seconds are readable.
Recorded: 4,15
